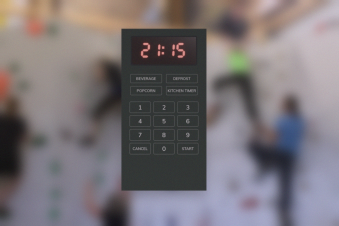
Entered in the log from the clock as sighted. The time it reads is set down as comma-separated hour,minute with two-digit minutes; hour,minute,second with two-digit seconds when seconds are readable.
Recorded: 21,15
